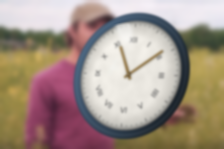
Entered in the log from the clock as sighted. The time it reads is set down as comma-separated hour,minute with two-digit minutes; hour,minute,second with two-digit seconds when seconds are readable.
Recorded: 11,09
